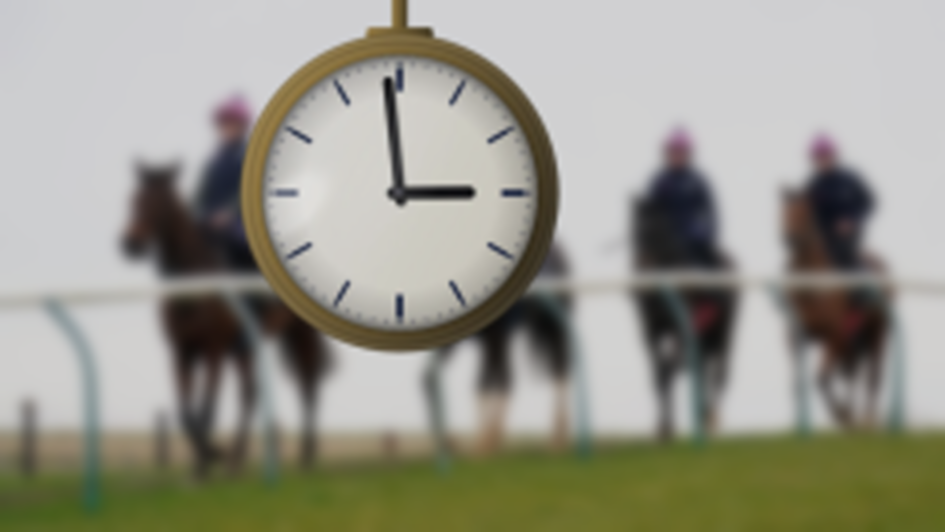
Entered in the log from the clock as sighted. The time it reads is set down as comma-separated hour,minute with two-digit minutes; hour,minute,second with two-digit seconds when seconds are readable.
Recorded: 2,59
